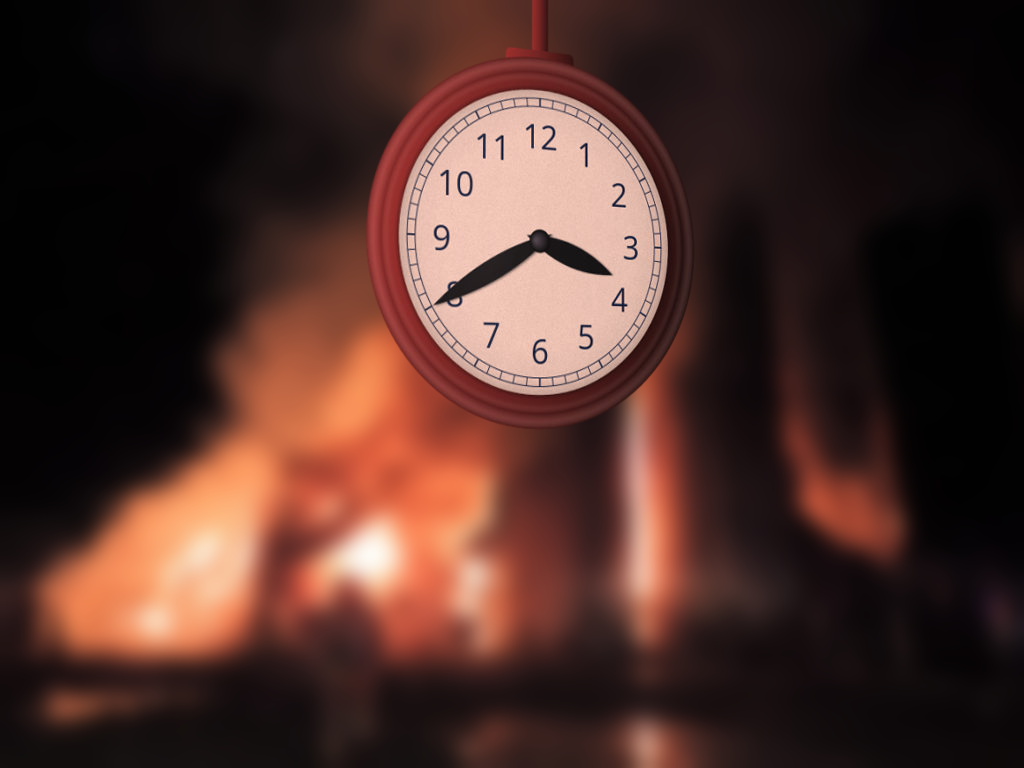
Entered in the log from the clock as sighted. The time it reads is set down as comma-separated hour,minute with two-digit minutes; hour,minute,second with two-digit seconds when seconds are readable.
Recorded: 3,40
